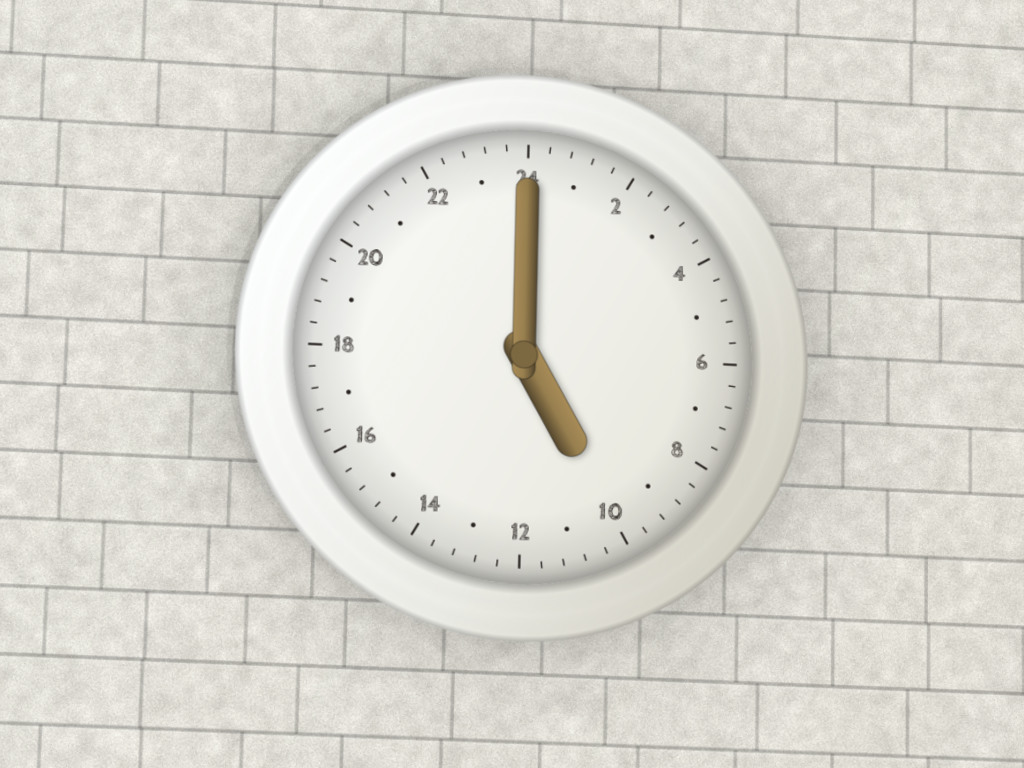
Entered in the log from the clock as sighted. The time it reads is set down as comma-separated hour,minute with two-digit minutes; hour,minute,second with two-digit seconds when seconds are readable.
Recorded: 10,00
